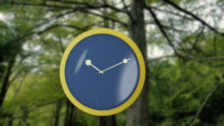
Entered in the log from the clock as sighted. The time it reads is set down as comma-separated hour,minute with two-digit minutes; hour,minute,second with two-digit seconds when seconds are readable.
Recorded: 10,11
